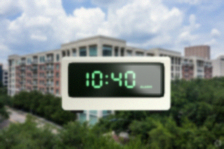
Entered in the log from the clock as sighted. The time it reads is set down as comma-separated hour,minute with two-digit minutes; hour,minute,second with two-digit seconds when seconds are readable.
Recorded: 10,40
